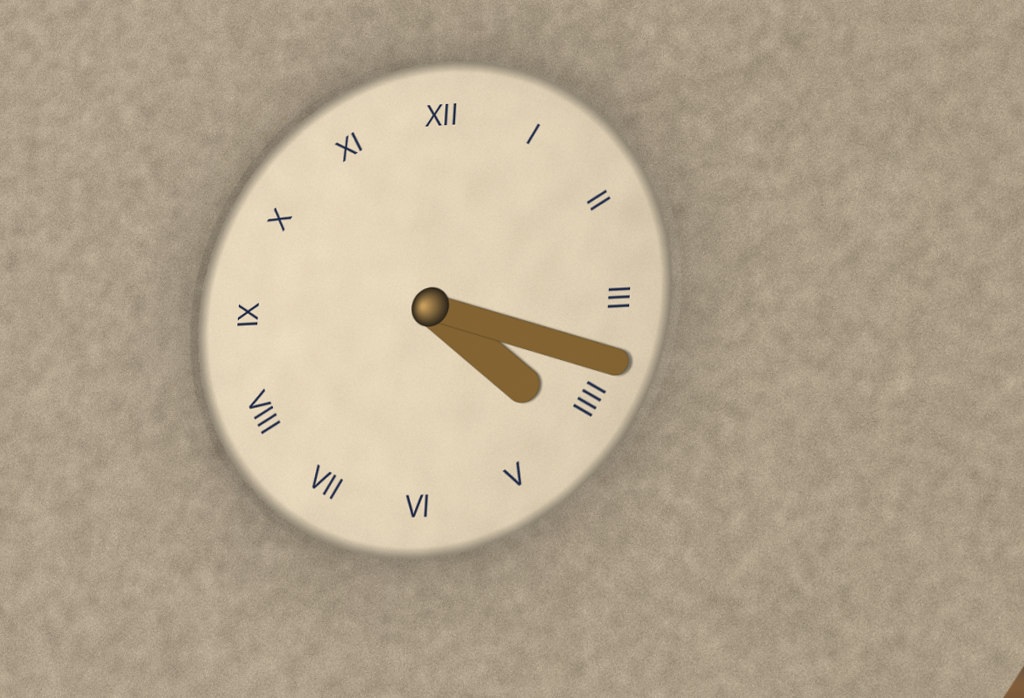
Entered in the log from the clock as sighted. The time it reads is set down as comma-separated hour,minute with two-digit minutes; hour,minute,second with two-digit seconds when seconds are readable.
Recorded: 4,18
